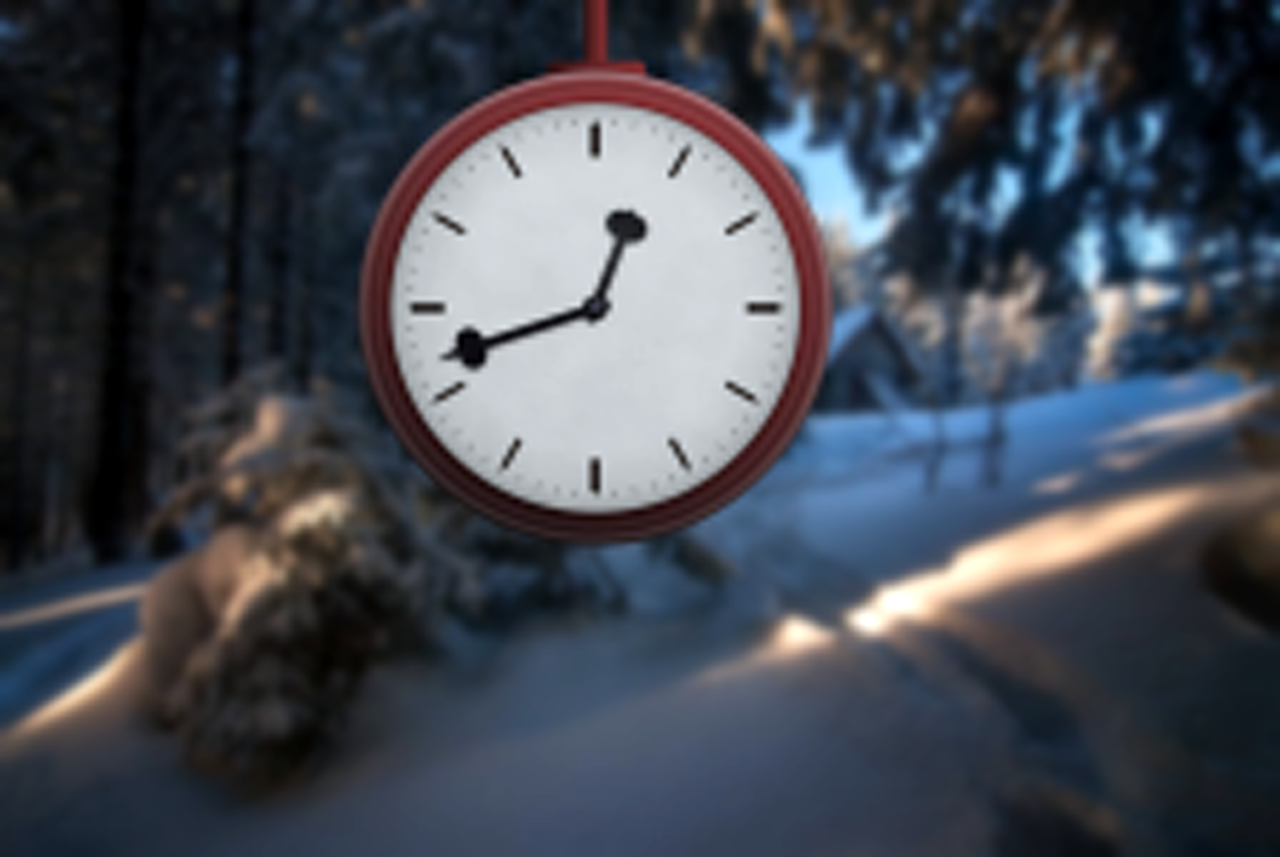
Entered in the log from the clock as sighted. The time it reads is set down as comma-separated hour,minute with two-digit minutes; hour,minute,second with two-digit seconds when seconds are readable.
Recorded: 12,42
